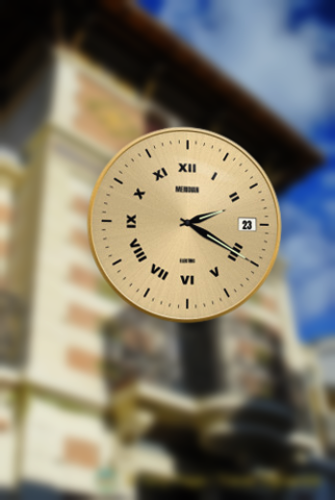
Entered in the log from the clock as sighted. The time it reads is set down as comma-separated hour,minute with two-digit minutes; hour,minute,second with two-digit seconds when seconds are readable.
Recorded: 2,20
